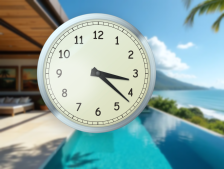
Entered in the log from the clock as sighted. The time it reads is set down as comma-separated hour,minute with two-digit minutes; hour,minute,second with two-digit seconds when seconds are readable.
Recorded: 3,22
